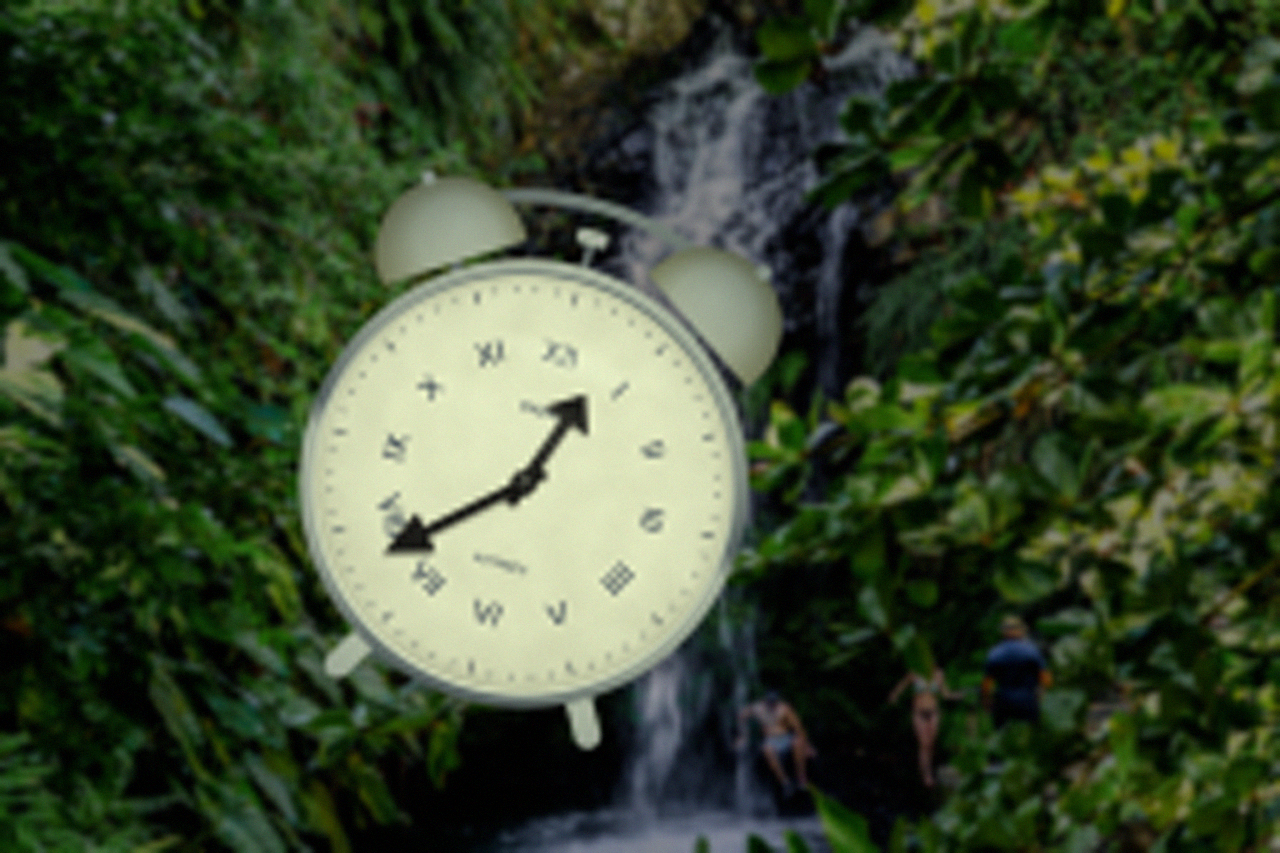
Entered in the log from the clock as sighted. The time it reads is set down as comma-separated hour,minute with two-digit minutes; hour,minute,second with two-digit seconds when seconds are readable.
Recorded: 12,38
